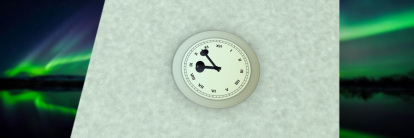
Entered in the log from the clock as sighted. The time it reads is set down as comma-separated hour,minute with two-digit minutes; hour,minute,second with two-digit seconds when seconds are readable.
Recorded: 8,53
